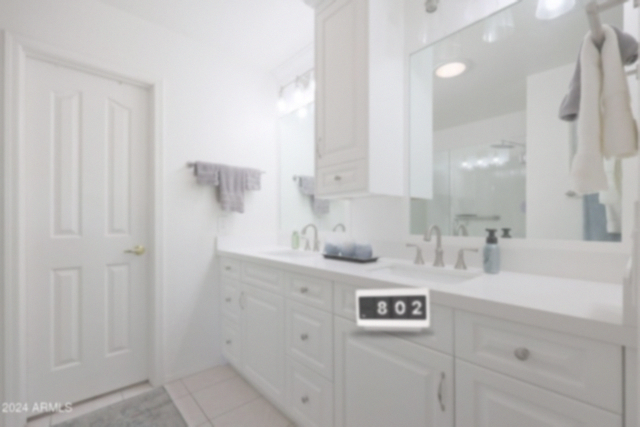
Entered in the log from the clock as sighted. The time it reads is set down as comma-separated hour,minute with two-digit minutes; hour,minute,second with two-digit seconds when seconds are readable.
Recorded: 8,02
